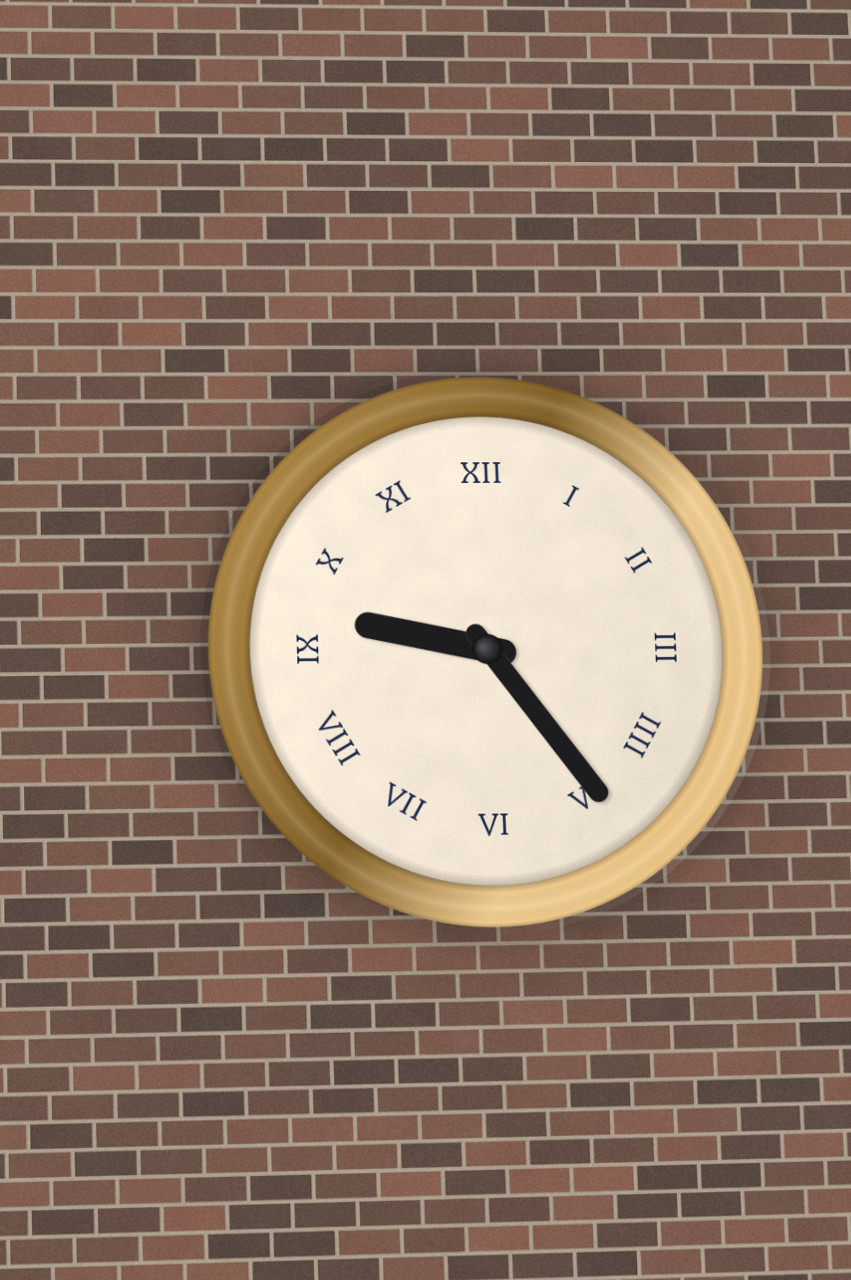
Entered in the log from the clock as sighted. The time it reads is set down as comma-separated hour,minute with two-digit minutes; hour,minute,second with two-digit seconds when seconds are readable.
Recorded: 9,24
